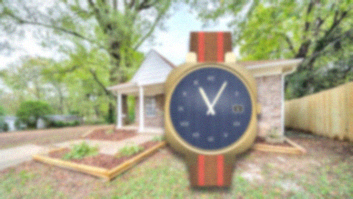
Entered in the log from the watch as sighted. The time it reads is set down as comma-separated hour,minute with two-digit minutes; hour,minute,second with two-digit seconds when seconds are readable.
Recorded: 11,05
